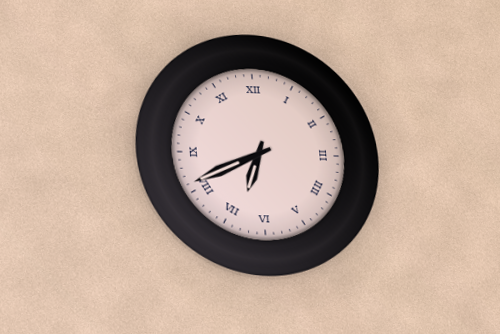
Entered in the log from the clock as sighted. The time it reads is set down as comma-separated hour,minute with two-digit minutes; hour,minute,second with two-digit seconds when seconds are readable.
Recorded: 6,41
